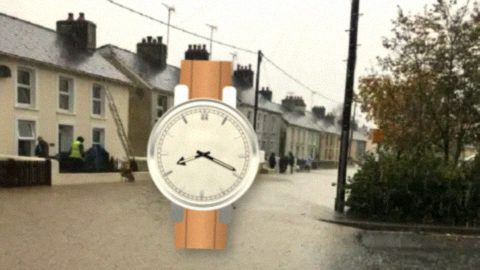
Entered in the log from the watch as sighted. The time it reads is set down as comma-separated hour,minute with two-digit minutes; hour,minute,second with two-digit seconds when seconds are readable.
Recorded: 8,19
